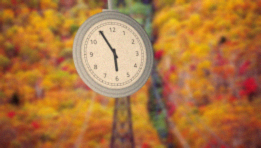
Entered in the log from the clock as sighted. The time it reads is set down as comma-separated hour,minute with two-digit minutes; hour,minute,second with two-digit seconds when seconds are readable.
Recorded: 5,55
